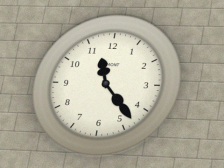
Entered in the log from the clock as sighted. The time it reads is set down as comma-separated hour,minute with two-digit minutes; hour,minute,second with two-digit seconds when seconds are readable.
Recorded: 11,23
